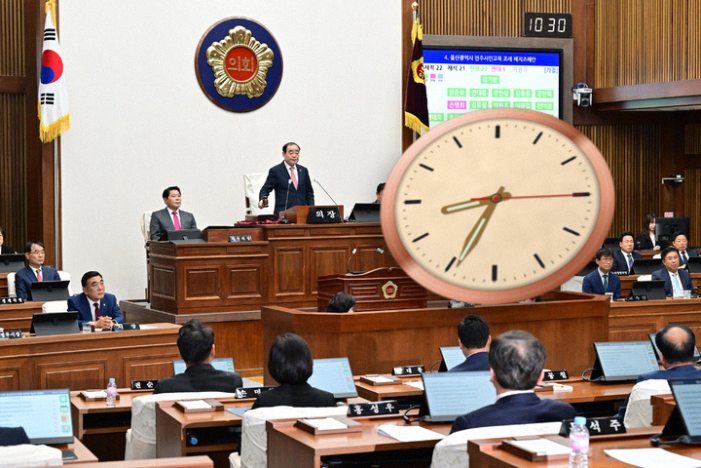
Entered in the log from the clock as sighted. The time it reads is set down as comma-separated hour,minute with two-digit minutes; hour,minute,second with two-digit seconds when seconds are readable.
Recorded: 8,34,15
